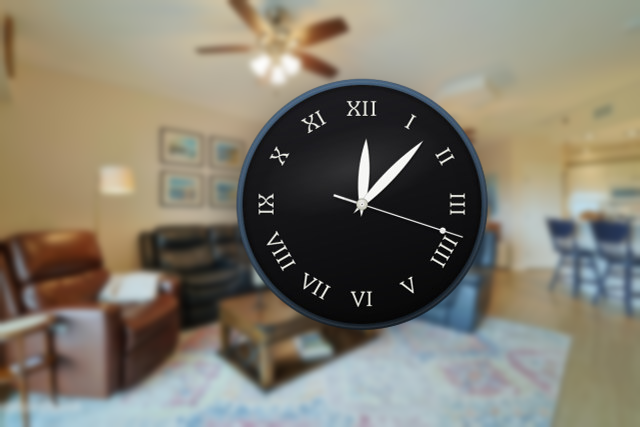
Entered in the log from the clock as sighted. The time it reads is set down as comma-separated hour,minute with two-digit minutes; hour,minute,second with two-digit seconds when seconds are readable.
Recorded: 12,07,18
